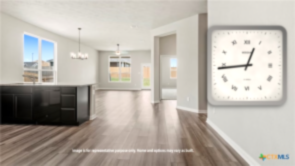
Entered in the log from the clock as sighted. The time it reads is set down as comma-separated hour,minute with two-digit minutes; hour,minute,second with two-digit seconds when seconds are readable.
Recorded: 12,44
